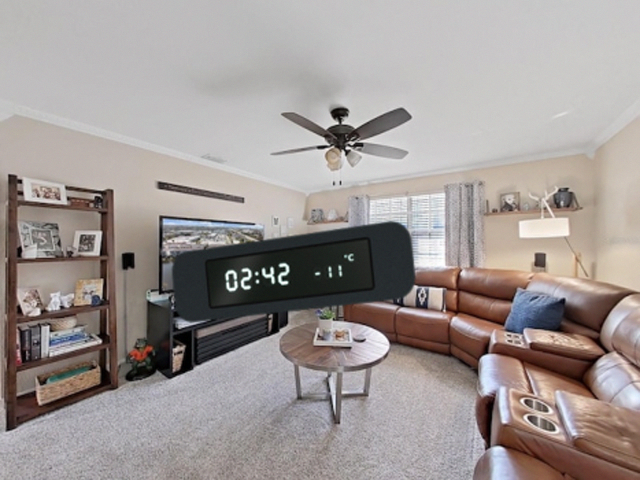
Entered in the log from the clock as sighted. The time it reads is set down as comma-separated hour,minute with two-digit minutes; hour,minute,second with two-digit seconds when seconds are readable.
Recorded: 2,42
